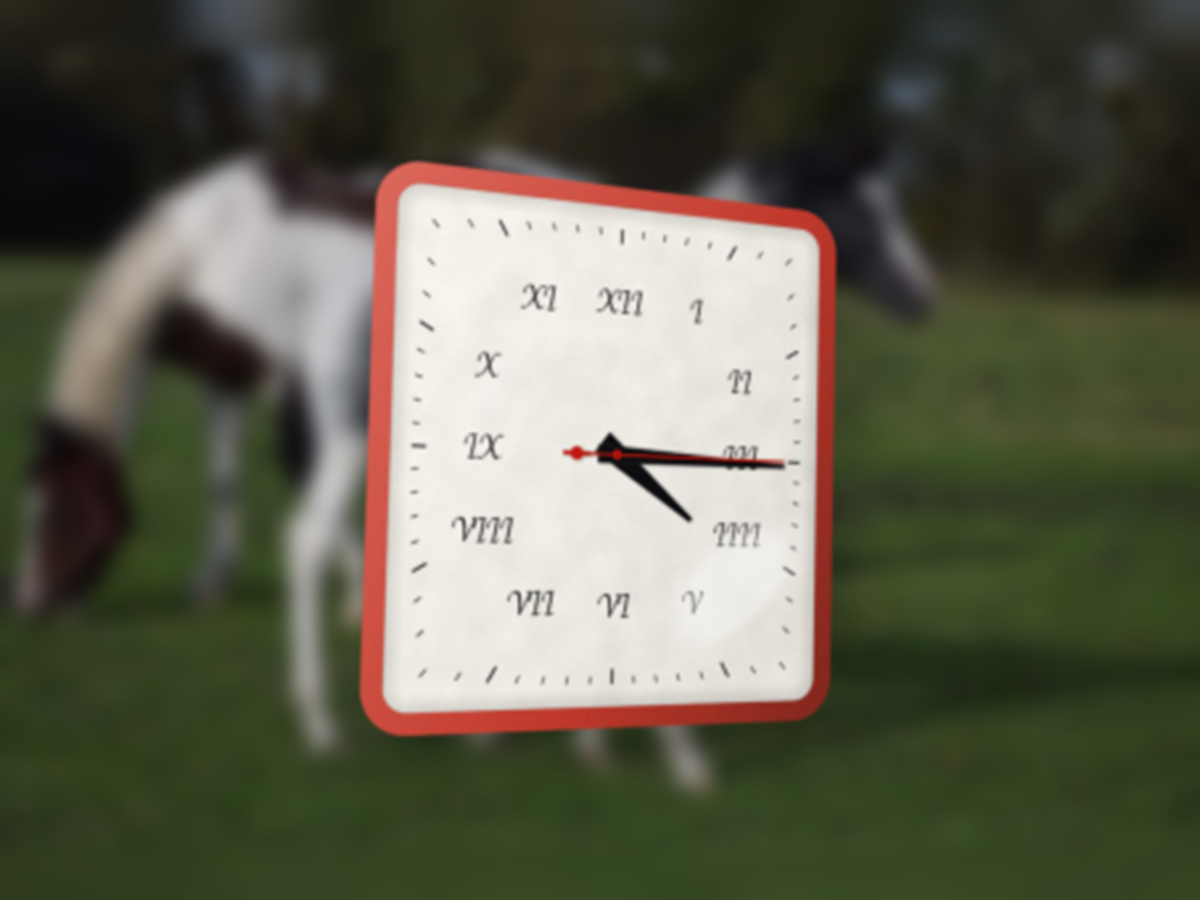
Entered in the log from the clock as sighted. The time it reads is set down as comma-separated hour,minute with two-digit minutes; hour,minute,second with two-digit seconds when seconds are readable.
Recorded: 4,15,15
